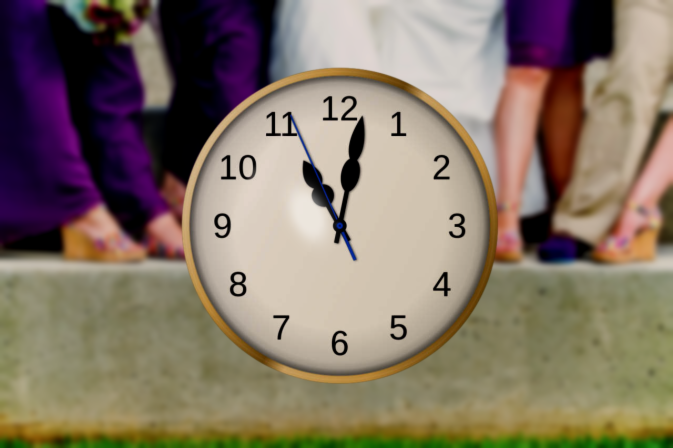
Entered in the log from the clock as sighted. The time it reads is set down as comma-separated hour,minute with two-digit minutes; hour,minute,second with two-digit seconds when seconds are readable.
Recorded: 11,01,56
